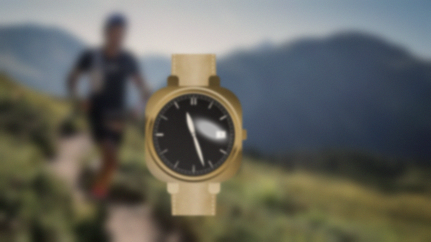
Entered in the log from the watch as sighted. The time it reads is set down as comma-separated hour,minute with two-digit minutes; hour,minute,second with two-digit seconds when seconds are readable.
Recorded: 11,27
